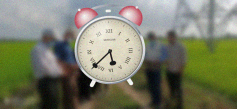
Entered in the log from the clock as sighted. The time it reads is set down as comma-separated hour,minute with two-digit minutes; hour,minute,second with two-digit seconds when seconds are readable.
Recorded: 5,38
